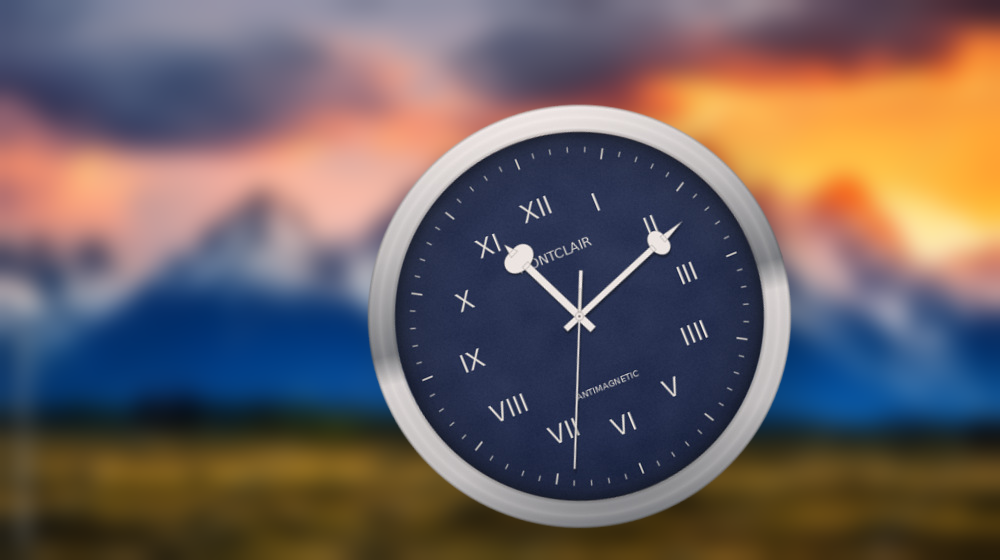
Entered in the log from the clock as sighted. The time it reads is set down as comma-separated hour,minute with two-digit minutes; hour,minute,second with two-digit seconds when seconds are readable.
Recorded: 11,11,34
